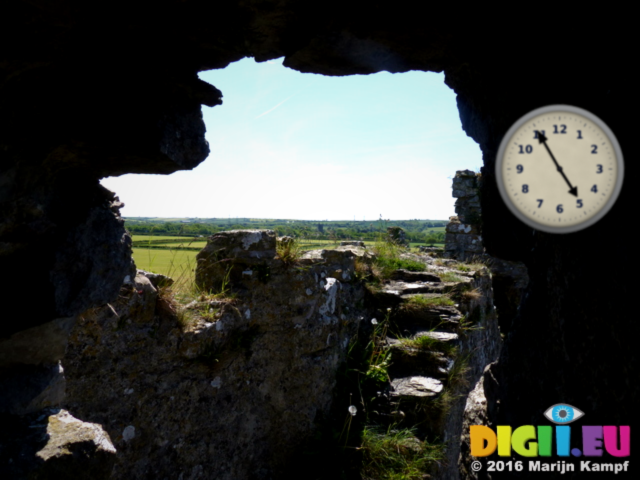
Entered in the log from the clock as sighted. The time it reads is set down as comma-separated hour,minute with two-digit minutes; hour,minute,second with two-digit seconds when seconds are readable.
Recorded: 4,55
